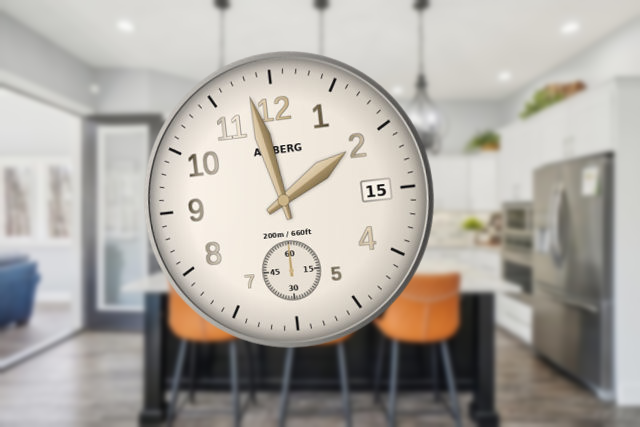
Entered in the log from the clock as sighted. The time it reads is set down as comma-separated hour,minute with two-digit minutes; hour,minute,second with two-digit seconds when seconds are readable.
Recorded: 1,58
